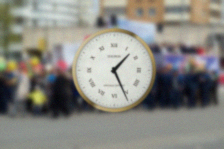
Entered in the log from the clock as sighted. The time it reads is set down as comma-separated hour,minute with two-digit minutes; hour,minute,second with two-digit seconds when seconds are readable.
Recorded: 1,26
